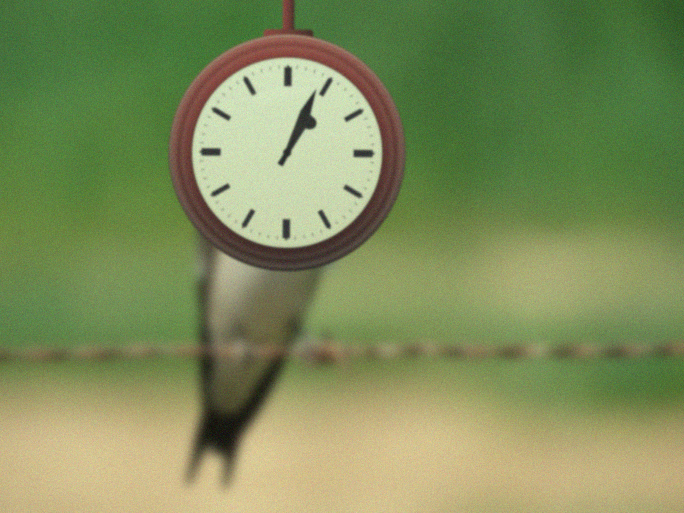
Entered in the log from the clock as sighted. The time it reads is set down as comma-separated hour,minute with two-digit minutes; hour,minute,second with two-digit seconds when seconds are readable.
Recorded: 1,04
